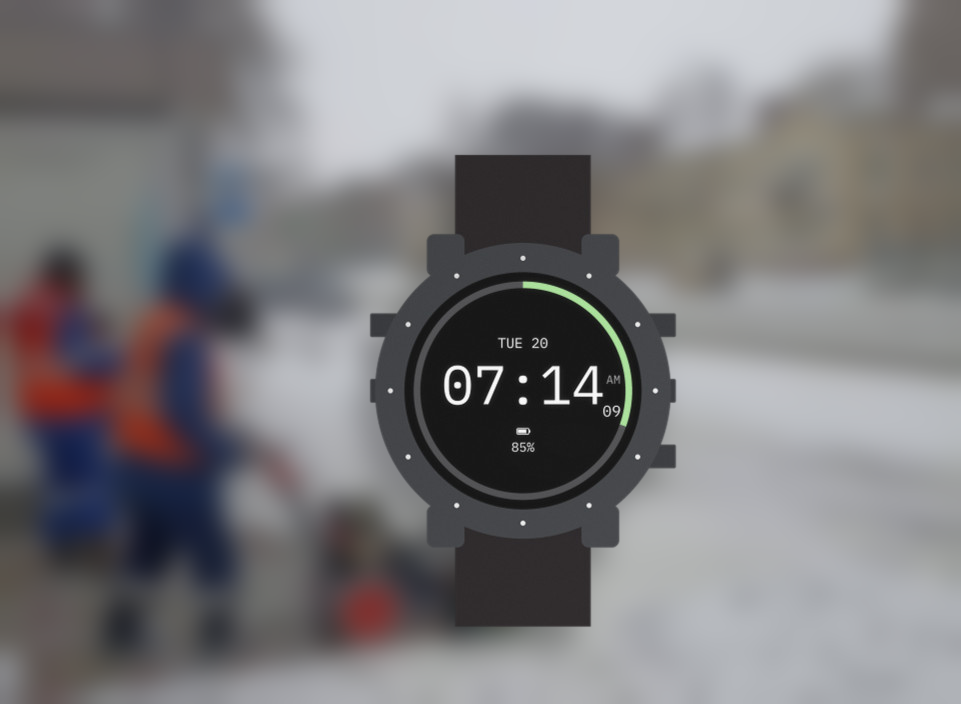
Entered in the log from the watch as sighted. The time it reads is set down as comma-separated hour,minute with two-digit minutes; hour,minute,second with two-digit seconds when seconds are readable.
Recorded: 7,14,09
